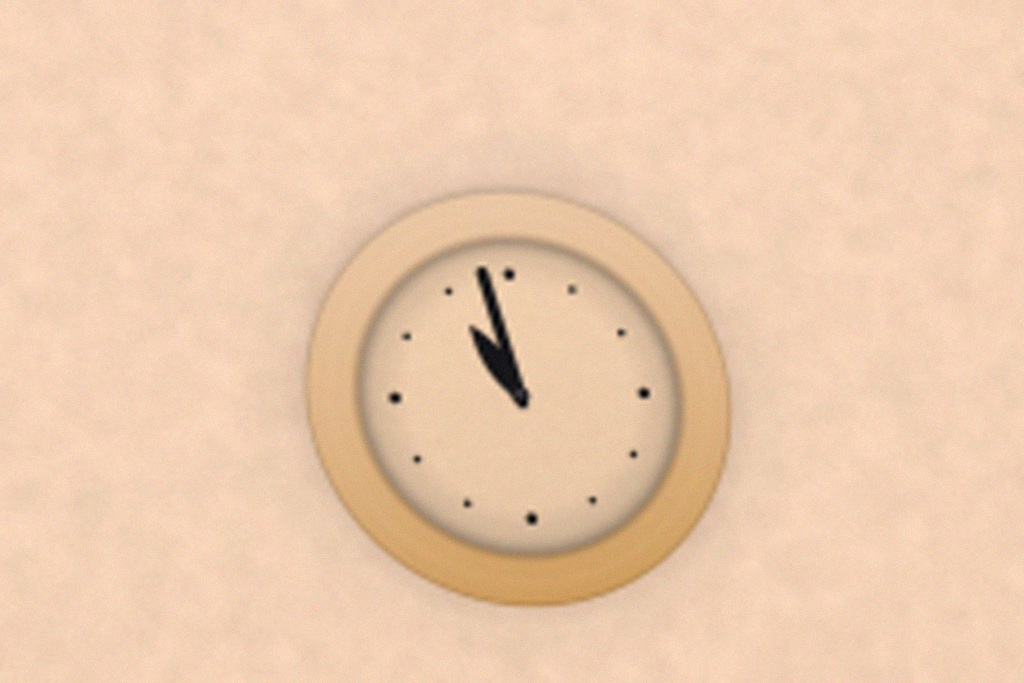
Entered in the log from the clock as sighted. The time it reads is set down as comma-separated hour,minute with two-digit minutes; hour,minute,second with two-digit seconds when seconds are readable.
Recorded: 10,58
